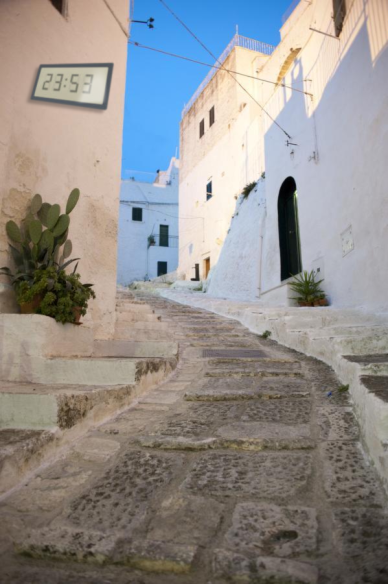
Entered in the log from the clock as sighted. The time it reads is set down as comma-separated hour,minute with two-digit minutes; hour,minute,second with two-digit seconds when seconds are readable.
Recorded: 23,53
